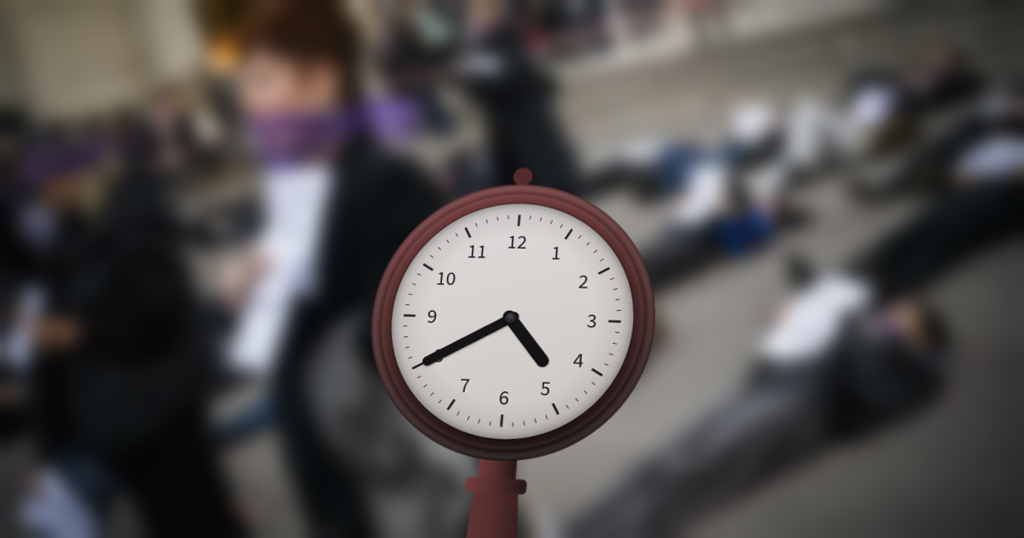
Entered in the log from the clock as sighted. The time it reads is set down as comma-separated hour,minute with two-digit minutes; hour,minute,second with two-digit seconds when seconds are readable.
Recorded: 4,40
